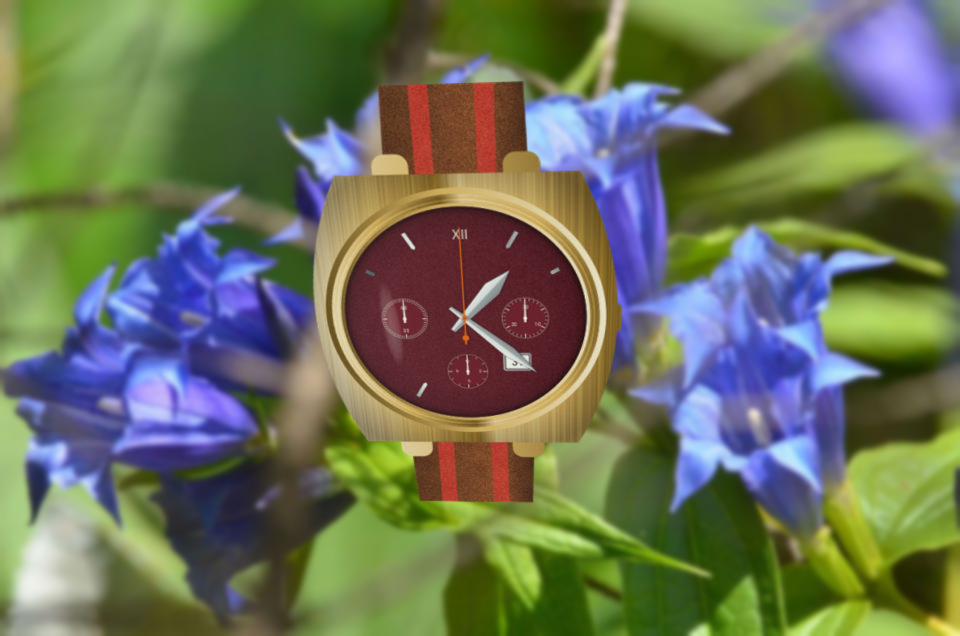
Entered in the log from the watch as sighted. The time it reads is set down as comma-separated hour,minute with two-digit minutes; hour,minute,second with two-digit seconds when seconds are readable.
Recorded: 1,22
